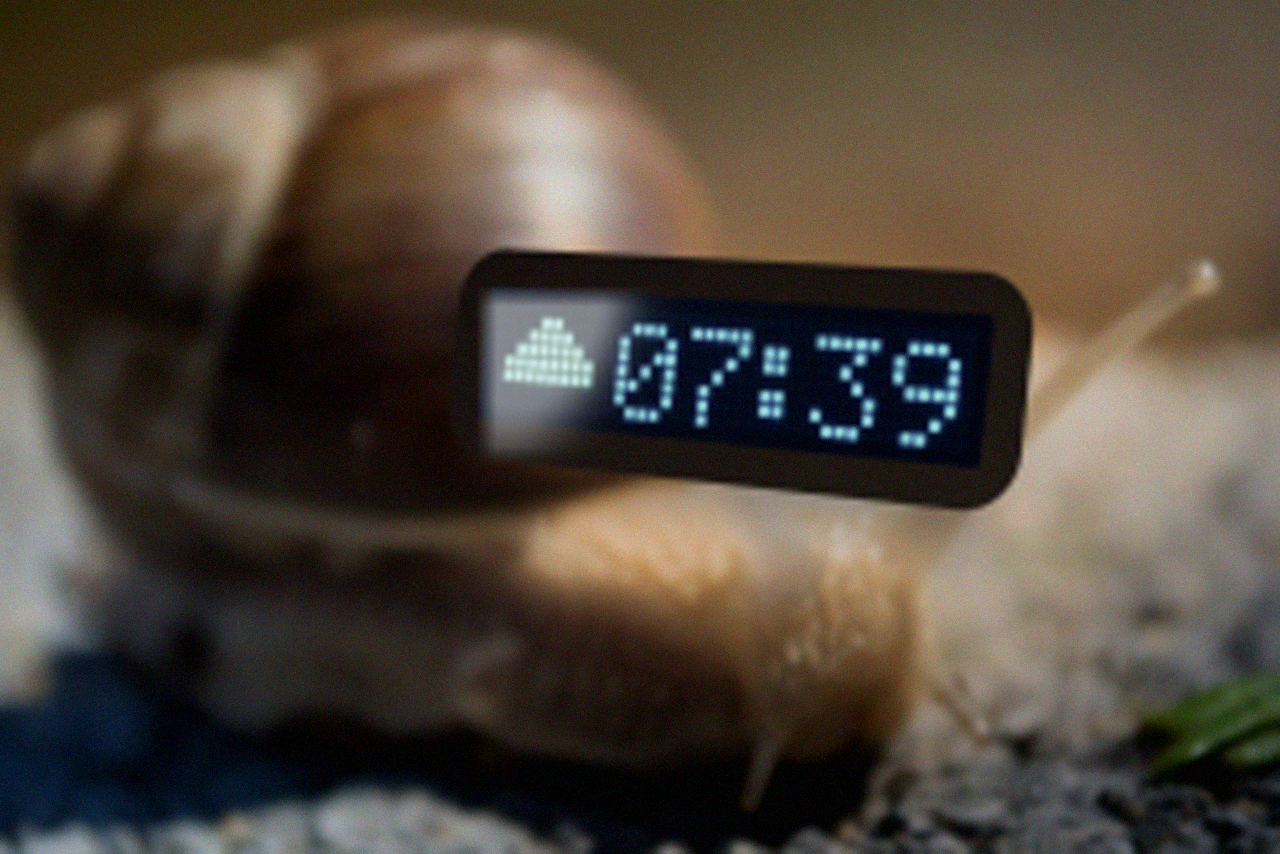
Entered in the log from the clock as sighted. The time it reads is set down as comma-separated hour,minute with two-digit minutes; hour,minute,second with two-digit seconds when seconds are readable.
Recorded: 7,39
